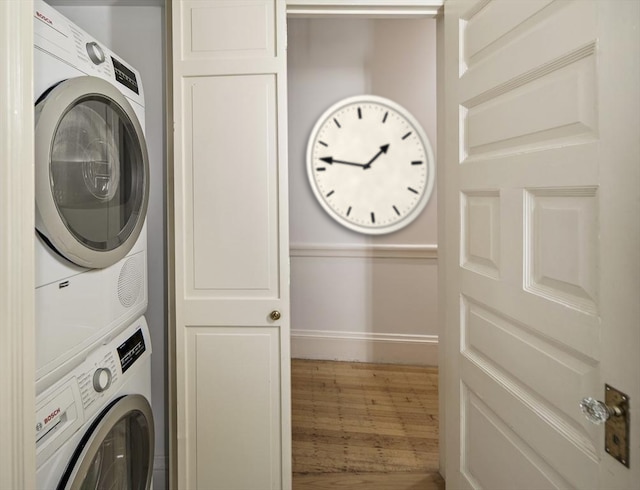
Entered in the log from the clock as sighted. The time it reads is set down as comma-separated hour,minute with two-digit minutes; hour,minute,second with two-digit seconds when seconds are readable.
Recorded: 1,47
